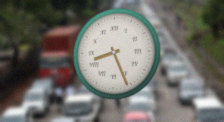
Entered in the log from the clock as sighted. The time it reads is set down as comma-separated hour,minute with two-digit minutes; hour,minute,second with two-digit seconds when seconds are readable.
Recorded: 8,26
